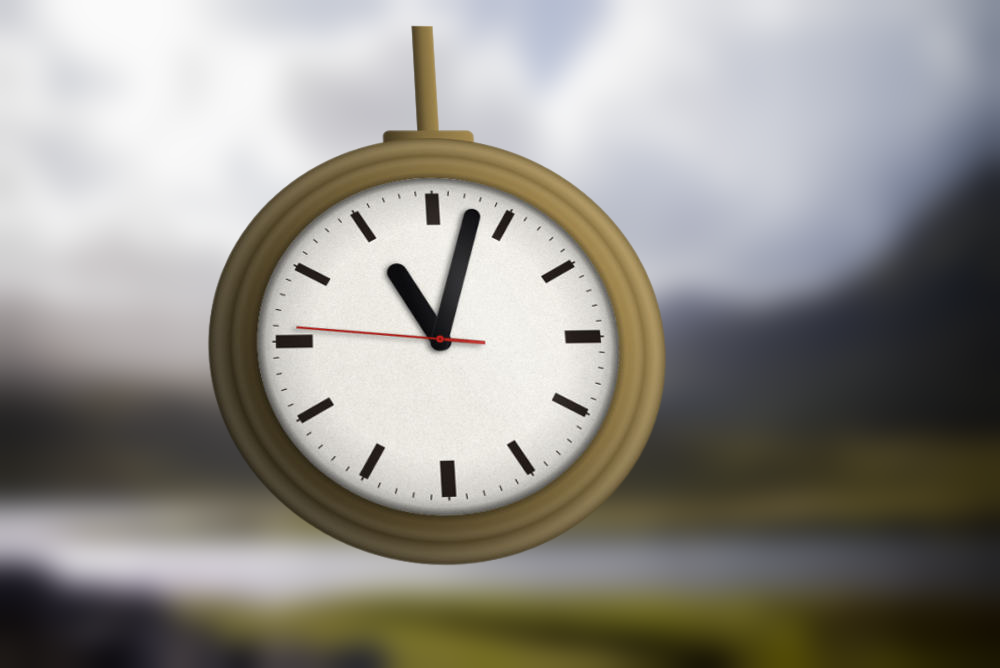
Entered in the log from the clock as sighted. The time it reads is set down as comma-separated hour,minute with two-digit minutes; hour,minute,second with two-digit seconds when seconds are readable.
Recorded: 11,02,46
